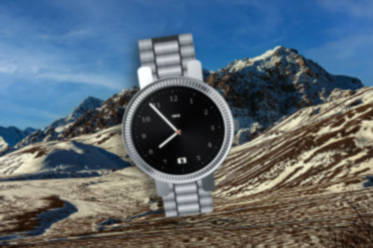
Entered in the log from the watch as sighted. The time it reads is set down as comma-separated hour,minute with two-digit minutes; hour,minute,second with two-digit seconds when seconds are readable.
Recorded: 7,54
